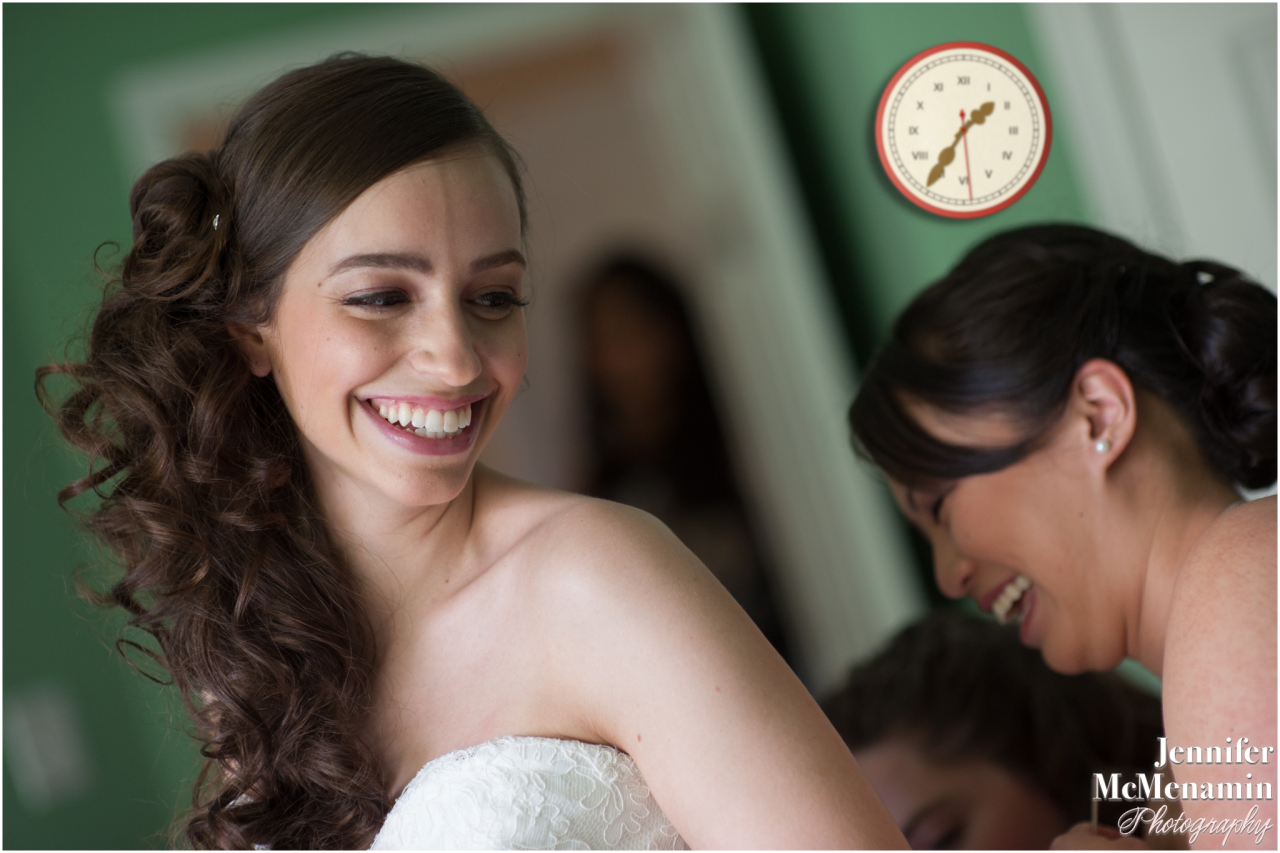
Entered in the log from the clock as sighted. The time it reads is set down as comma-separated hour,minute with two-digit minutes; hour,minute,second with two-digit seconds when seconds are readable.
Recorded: 1,35,29
